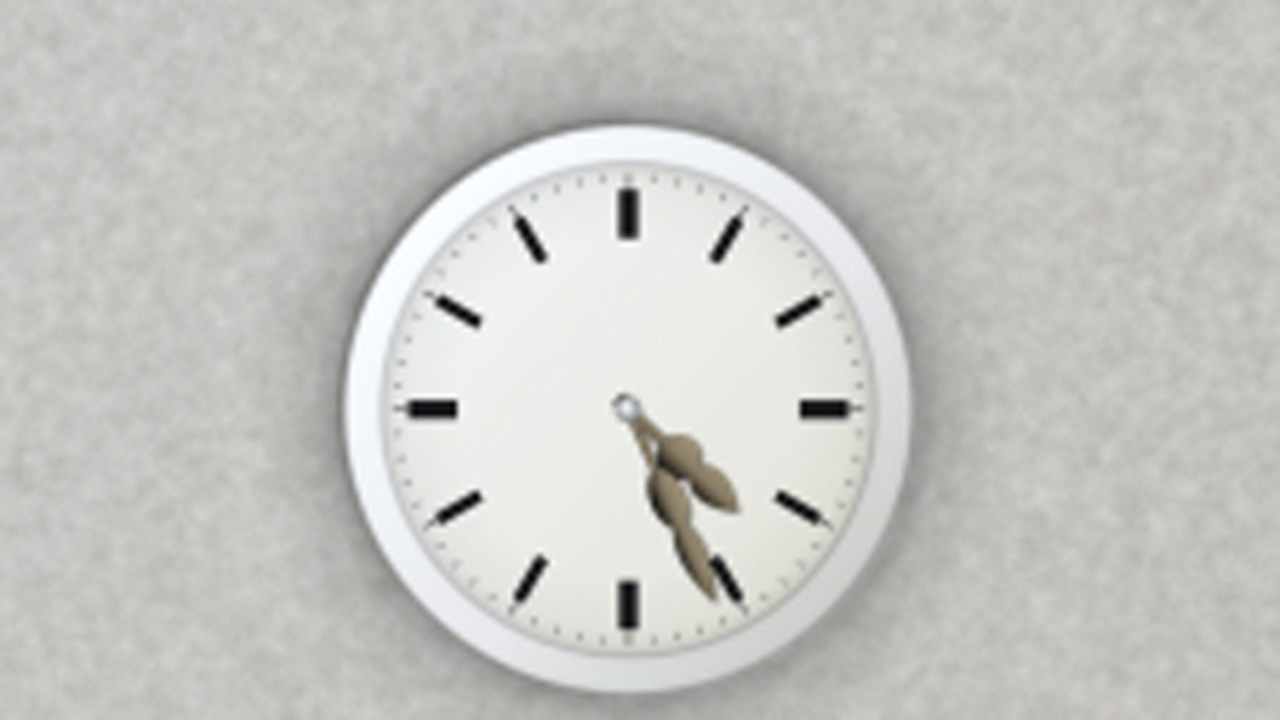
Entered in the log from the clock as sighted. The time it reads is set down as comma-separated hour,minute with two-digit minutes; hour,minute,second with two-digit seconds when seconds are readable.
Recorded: 4,26
